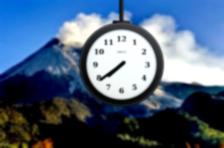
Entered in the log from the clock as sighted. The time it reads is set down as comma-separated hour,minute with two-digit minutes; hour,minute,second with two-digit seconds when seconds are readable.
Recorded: 7,39
